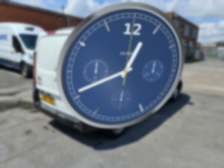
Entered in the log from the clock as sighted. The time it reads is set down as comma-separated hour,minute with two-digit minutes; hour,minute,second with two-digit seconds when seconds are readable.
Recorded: 12,41
